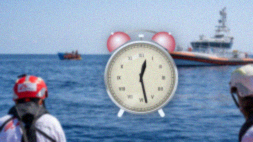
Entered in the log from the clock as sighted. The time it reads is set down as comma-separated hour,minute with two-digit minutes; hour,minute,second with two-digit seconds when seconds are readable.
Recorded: 12,28
